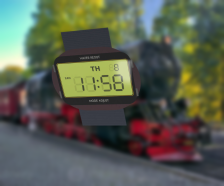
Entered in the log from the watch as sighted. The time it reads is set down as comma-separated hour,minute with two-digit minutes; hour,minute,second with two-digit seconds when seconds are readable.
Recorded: 11,58
